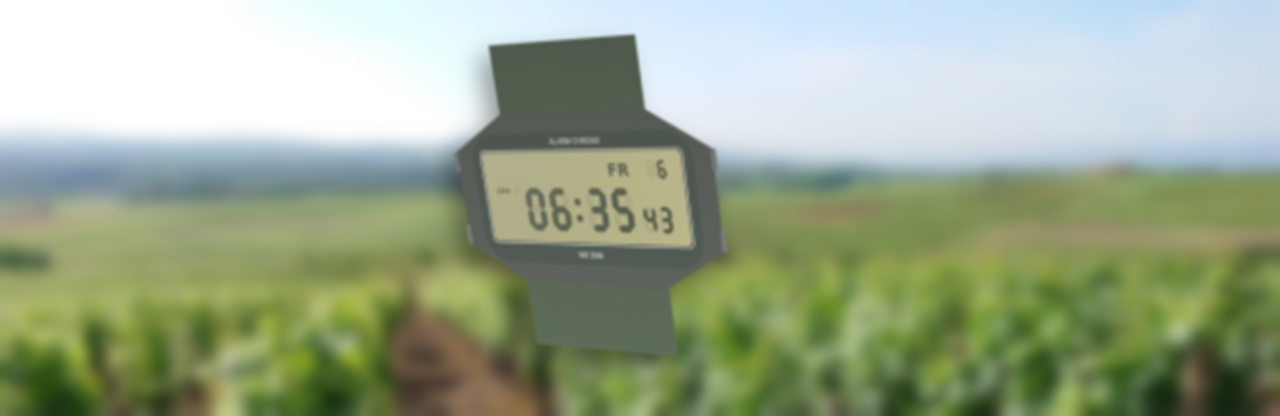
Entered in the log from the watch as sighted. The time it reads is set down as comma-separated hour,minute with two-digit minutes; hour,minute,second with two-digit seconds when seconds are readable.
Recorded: 6,35,43
